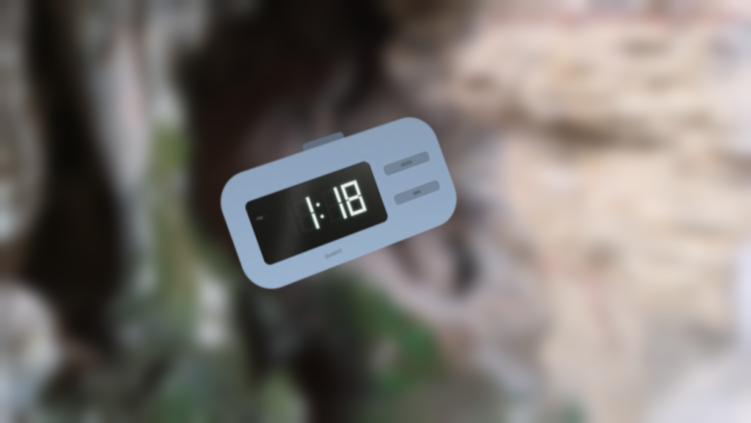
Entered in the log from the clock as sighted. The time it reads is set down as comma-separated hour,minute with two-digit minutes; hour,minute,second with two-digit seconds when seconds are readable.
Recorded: 1,18
